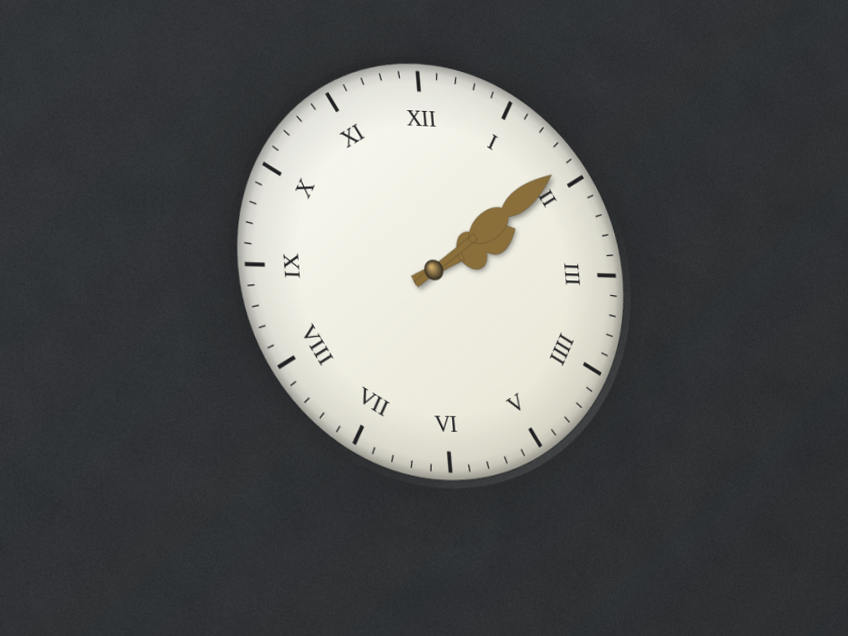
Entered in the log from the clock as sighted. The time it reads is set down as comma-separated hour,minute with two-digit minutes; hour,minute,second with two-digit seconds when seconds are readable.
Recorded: 2,09
